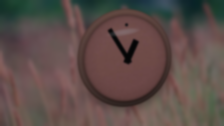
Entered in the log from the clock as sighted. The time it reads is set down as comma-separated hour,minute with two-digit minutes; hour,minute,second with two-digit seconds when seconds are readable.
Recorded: 12,55
